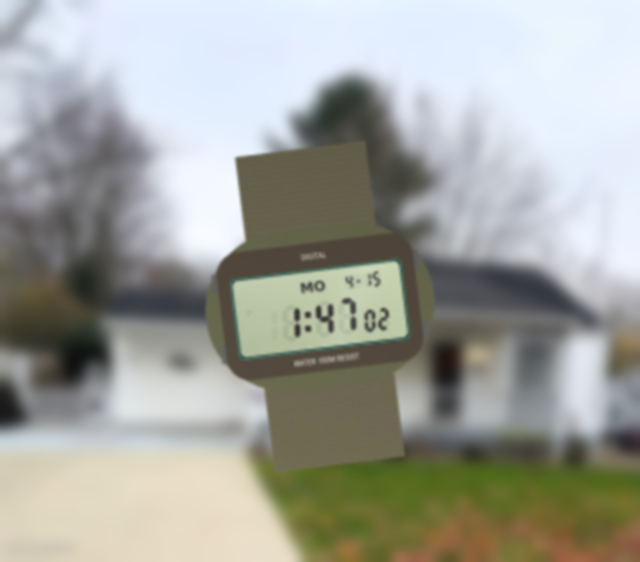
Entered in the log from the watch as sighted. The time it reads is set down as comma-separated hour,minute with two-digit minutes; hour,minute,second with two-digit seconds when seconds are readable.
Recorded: 1,47,02
